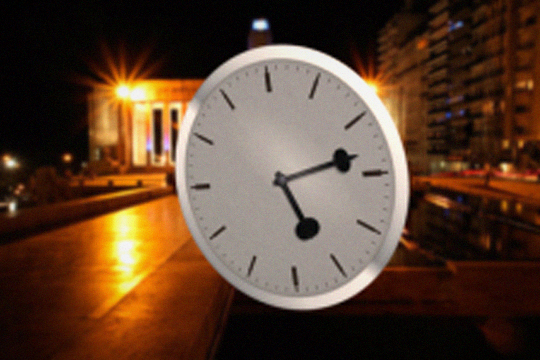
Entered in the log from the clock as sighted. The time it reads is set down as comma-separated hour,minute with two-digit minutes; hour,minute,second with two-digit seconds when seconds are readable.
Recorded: 5,13
